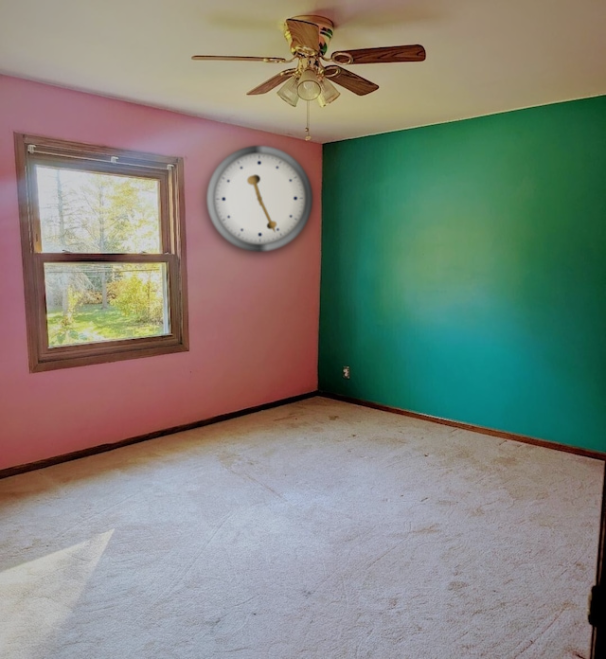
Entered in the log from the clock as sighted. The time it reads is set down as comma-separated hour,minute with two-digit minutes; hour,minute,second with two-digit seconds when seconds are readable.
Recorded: 11,26
